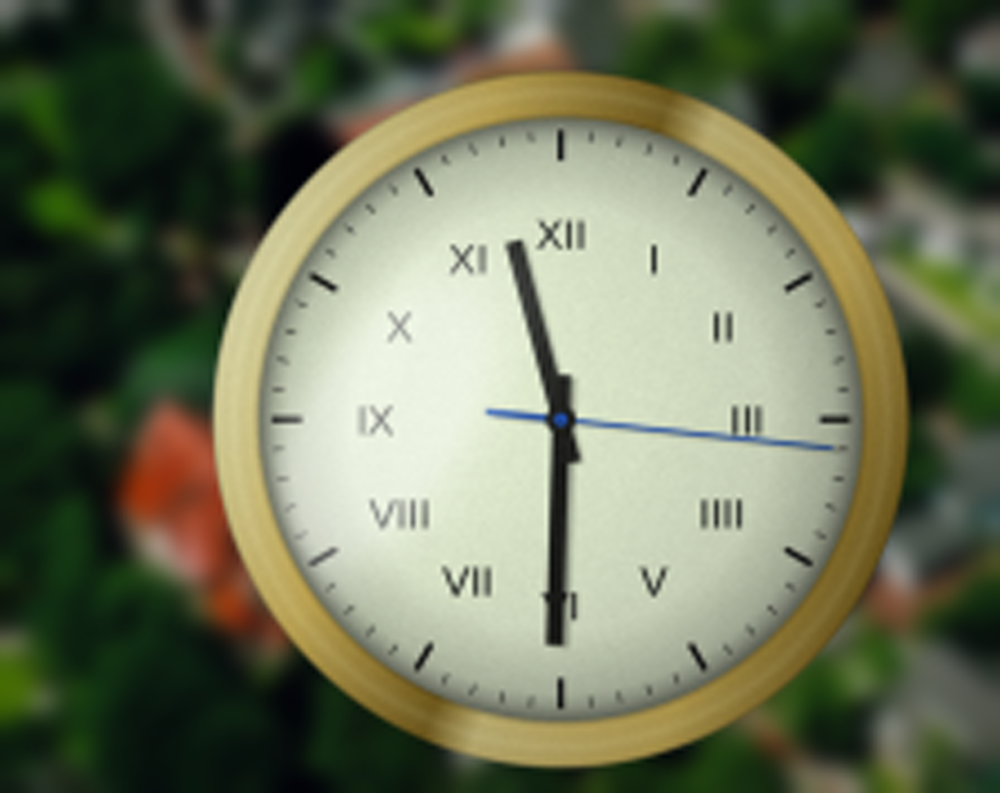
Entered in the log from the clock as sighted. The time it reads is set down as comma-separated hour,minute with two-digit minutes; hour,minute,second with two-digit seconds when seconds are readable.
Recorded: 11,30,16
